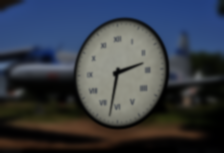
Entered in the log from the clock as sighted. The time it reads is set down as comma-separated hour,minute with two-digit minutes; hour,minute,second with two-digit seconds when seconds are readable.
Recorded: 2,32
